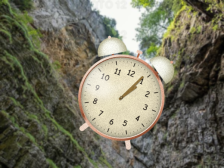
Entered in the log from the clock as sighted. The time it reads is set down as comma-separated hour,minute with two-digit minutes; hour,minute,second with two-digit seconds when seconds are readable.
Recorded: 1,04
